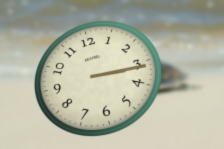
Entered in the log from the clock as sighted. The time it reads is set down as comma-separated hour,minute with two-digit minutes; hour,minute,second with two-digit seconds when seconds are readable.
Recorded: 3,16
